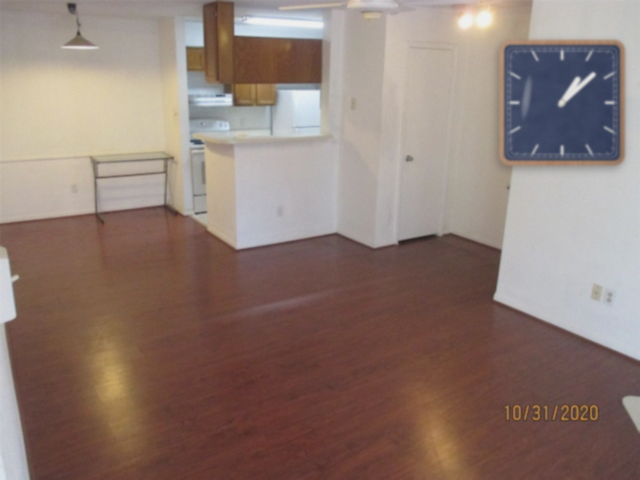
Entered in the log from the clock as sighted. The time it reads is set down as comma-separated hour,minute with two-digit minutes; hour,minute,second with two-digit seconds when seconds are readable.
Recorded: 1,08
